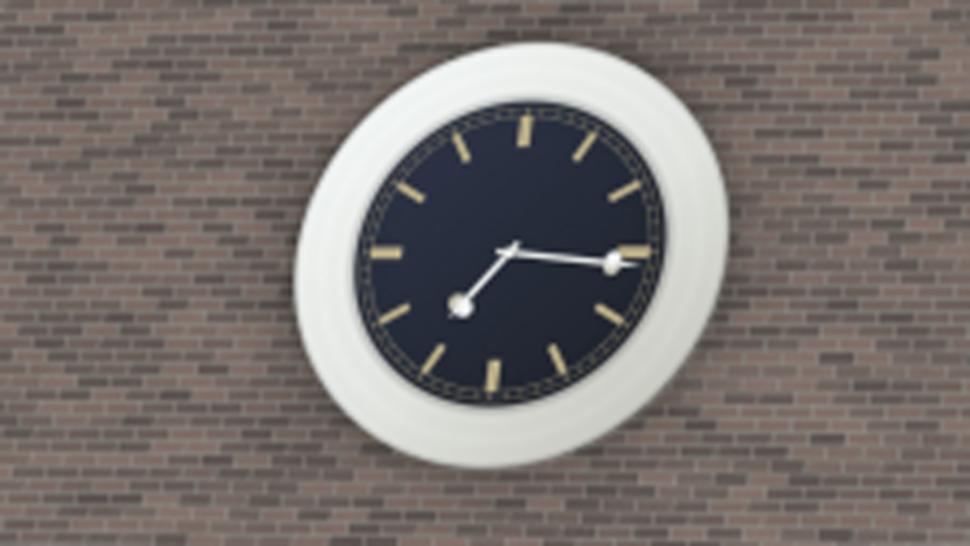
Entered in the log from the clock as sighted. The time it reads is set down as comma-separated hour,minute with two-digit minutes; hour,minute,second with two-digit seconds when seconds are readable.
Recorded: 7,16
